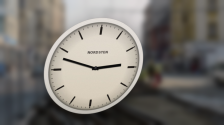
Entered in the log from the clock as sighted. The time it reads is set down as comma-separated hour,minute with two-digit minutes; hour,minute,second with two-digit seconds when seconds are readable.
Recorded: 2,48
